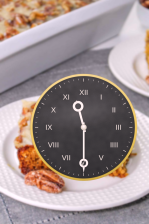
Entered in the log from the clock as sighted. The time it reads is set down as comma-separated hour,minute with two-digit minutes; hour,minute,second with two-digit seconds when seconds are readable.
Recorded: 11,30
